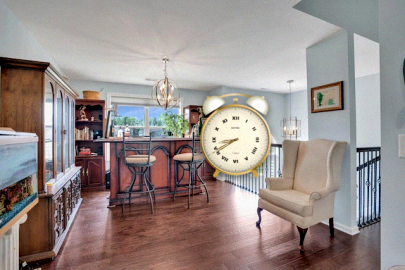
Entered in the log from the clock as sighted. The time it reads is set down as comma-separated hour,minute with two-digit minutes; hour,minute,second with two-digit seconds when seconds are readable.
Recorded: 8,40
